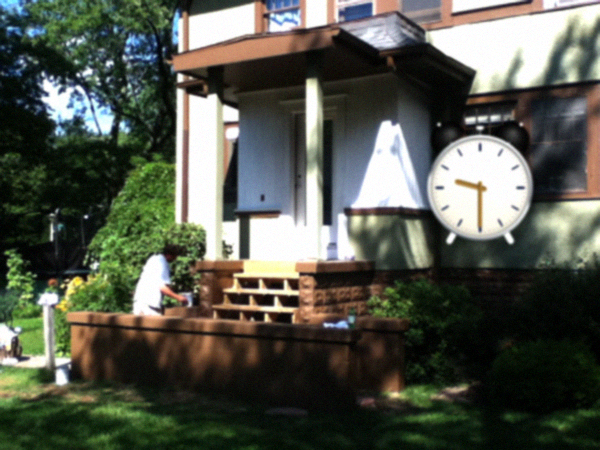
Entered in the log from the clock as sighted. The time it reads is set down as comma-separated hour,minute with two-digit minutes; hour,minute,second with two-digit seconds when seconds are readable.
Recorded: 9,30
